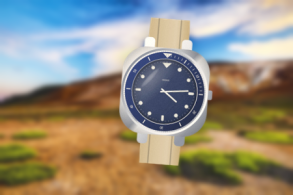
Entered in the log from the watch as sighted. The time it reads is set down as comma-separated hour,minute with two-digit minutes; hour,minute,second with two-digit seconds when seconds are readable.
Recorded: 4,14
